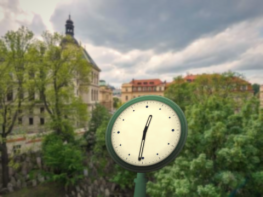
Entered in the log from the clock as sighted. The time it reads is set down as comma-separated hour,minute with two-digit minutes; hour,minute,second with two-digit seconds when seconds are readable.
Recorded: 12,31
